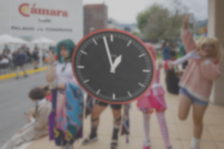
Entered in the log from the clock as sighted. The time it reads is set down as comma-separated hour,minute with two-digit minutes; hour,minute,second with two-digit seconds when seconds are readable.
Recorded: 12,58
